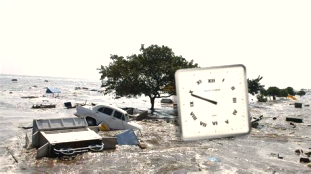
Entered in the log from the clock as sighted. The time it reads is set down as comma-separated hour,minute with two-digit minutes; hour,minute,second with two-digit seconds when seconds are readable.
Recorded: 9,49
